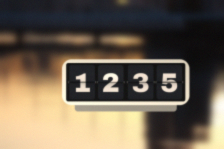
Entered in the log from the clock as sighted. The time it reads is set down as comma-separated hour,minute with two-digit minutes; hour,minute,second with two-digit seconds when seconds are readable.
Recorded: 12,35
